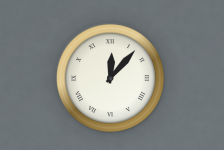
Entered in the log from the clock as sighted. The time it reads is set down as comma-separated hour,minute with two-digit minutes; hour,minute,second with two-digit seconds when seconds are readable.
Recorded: 12,07
